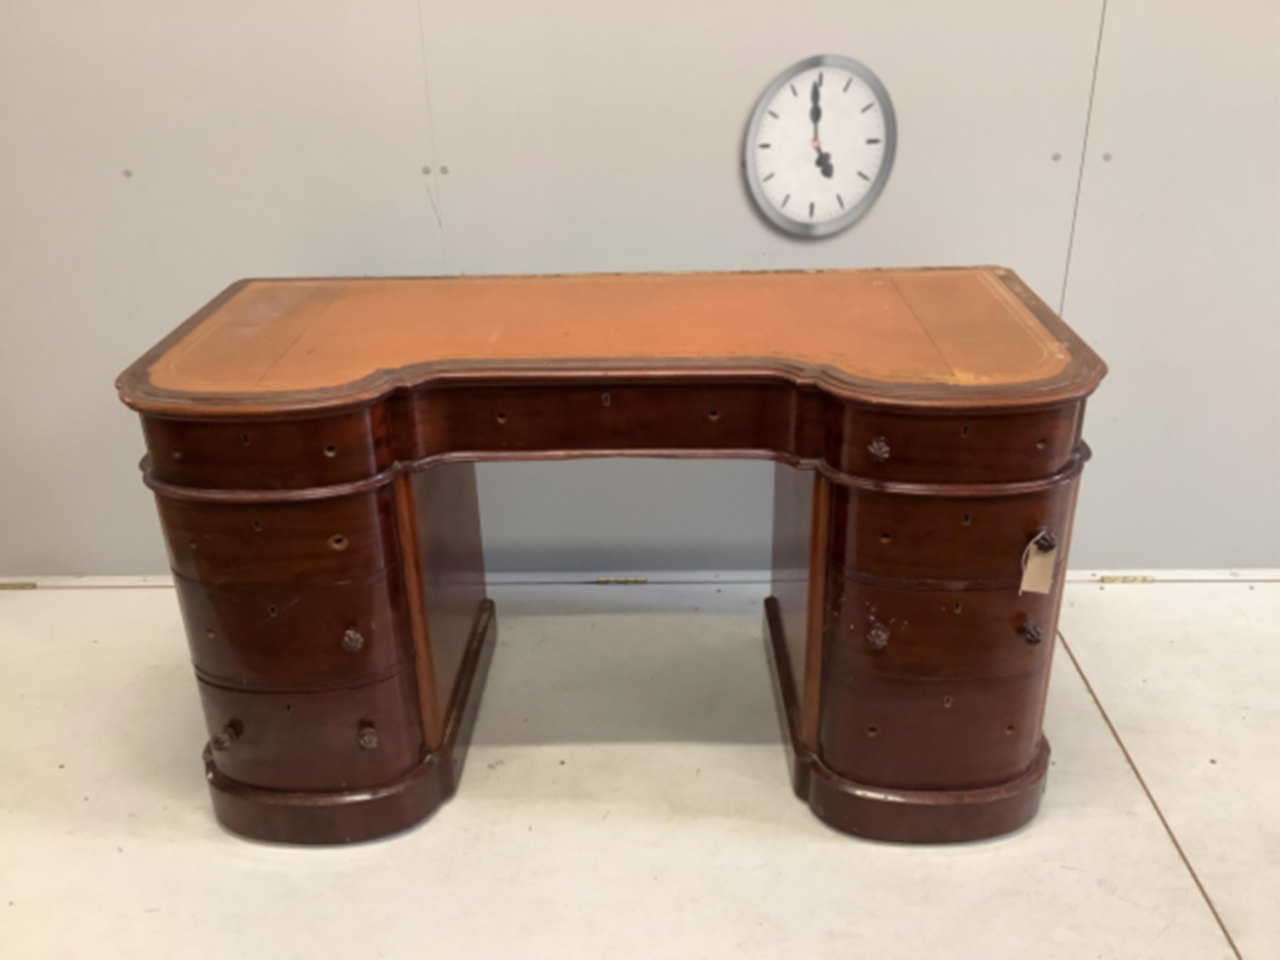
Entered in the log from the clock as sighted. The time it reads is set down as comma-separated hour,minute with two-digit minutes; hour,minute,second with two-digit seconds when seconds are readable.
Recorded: 4,59
